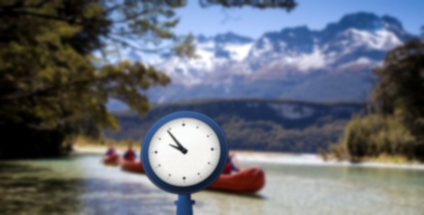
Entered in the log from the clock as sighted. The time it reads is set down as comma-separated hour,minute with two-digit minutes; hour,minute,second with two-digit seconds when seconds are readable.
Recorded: 9,54
